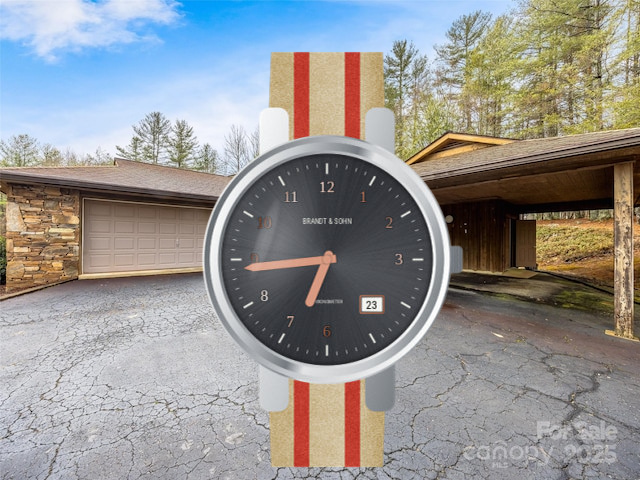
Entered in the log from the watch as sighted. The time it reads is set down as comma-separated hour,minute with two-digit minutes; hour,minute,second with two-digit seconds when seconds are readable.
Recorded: 6,44
